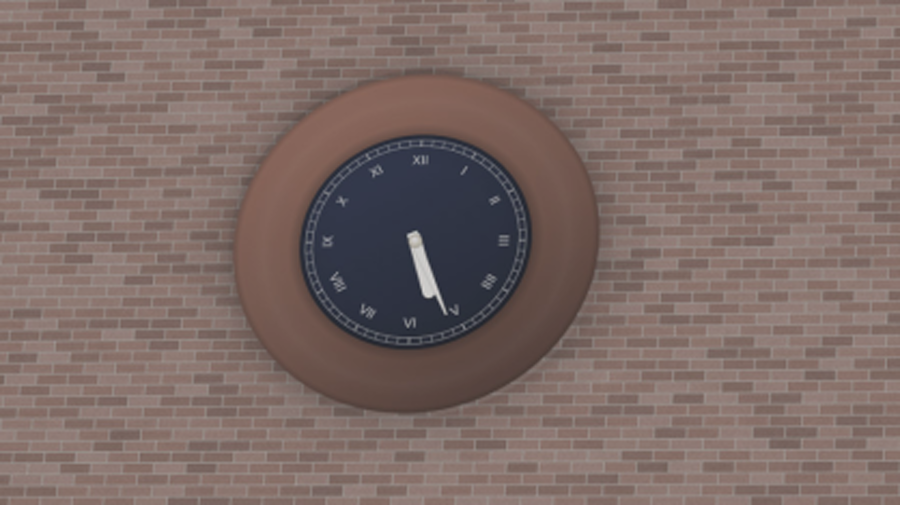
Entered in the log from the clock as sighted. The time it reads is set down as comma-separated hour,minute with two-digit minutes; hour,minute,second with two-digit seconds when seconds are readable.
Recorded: 5,26
